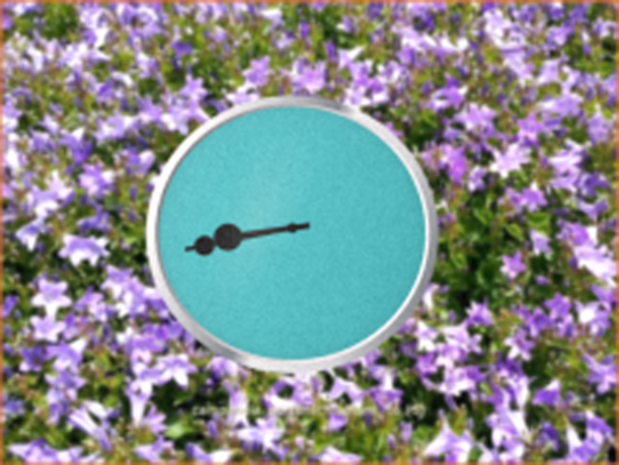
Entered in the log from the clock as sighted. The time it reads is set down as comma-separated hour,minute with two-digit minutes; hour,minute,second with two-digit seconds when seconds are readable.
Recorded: 8,43
